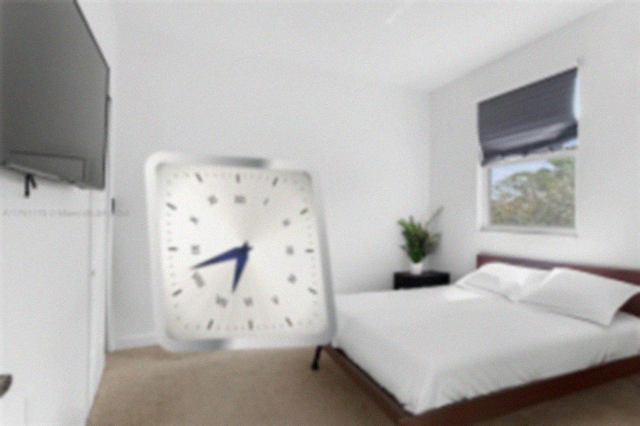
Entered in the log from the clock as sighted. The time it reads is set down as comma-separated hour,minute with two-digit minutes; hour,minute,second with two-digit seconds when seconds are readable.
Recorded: 6,42
